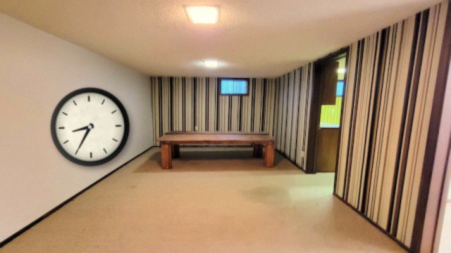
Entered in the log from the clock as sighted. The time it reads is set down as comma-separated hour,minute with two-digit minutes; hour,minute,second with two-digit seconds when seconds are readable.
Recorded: 8,35
